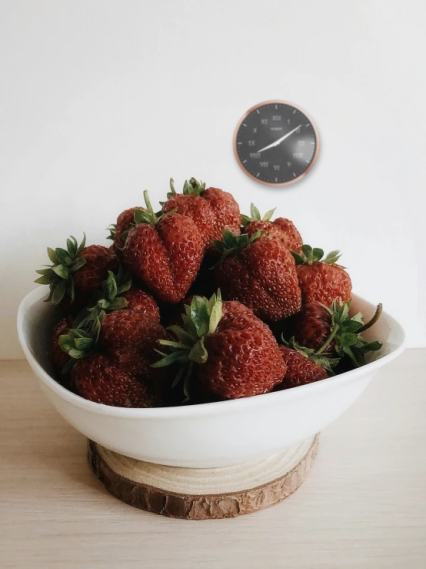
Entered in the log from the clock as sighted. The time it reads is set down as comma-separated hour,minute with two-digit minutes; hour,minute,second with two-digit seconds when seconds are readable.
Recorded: 8,09
